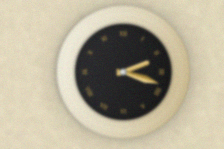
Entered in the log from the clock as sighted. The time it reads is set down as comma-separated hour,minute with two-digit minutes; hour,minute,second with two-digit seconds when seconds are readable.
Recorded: 2,18
